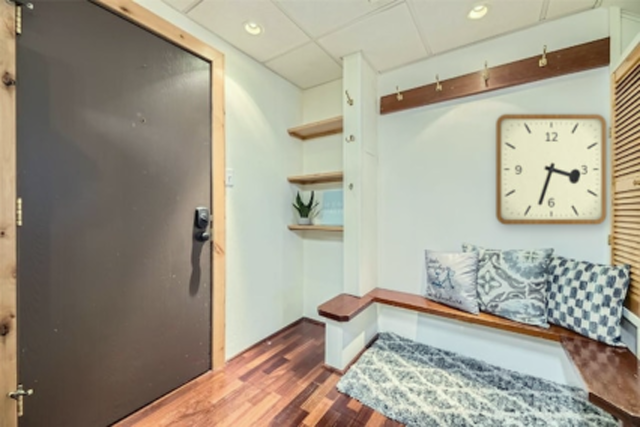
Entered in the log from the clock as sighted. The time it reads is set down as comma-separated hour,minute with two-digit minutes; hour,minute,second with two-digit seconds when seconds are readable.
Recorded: 3,33
